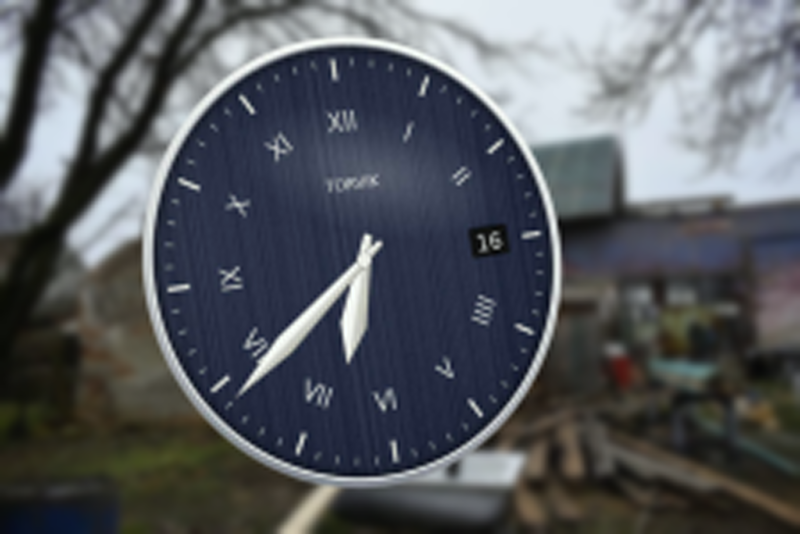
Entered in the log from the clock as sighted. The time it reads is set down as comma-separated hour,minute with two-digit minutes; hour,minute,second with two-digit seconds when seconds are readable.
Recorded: 6,39
